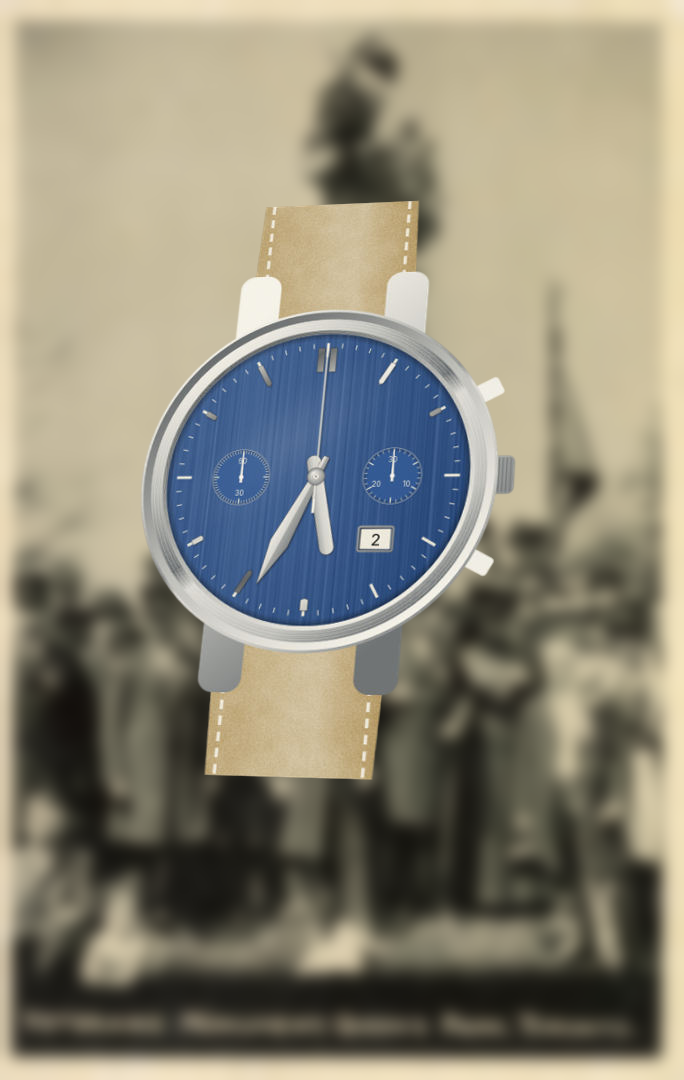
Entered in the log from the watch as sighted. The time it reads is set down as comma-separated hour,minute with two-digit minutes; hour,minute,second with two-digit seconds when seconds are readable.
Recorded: 5,34
